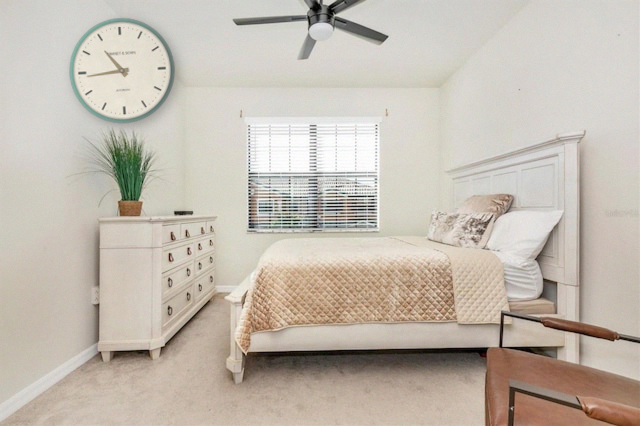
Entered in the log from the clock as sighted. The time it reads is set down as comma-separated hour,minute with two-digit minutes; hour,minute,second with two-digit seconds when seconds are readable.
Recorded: 10,44
